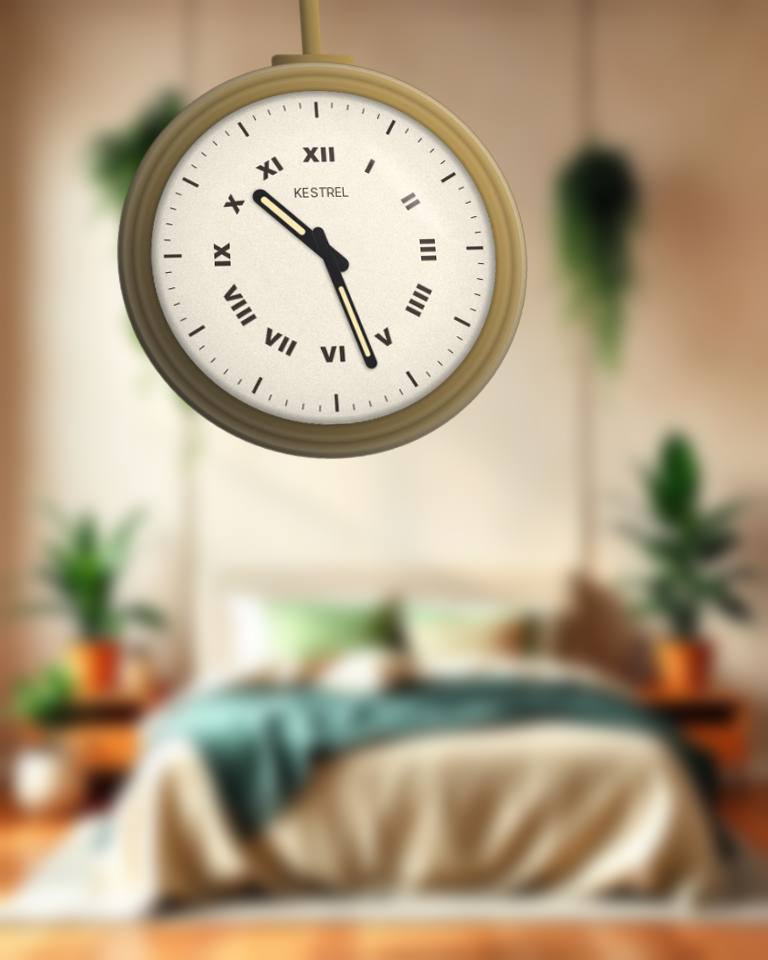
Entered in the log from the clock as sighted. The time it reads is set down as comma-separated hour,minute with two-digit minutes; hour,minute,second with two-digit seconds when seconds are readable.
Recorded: 10,27
